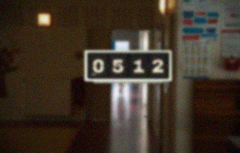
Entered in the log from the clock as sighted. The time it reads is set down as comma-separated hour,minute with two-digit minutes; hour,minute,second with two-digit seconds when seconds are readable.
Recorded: 5,12
